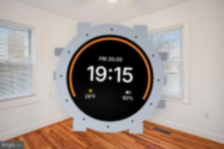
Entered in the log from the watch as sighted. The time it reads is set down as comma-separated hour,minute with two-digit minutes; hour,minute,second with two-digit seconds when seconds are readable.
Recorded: 19,15
